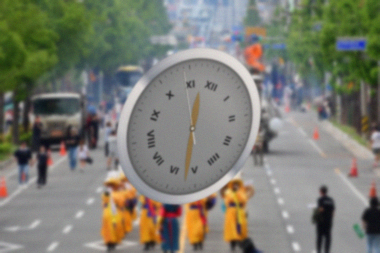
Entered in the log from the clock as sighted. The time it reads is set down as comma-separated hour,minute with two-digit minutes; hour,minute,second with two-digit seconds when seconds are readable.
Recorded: 11,26,54
